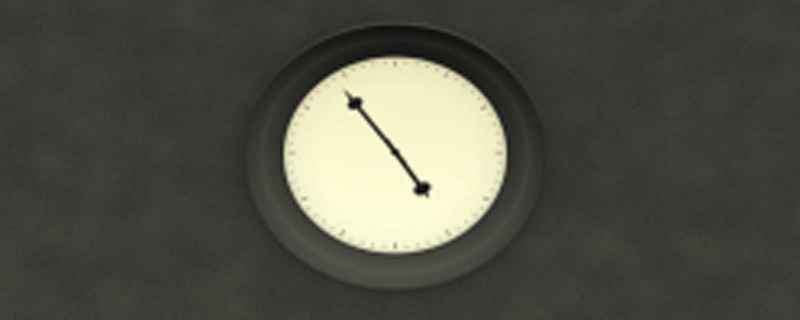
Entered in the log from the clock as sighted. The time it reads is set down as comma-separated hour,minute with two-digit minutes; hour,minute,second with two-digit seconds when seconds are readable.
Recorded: 4,54
